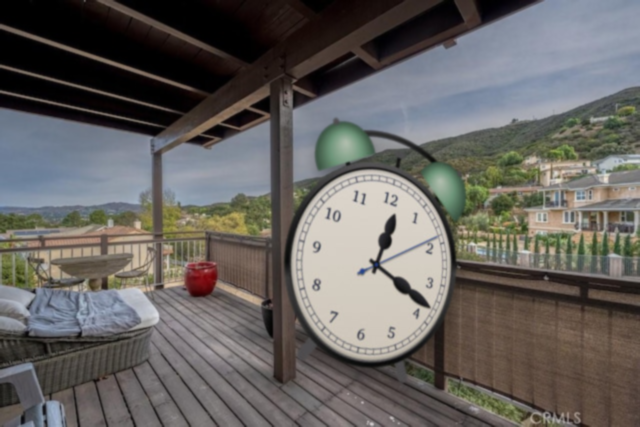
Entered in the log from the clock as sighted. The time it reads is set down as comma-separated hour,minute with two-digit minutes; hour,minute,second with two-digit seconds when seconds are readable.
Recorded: 12,18,09
